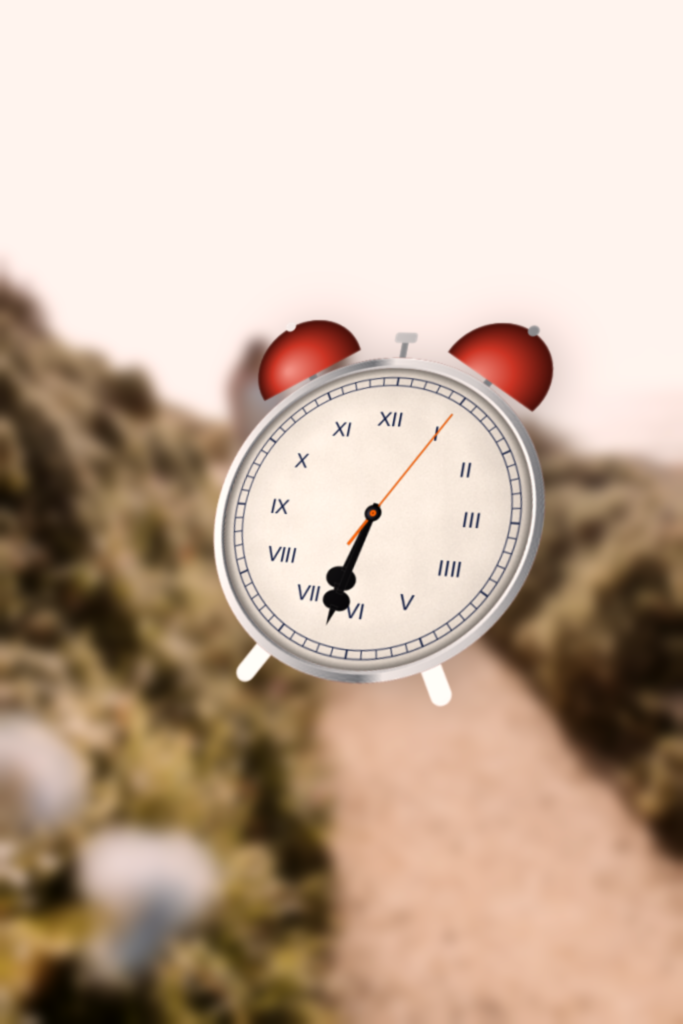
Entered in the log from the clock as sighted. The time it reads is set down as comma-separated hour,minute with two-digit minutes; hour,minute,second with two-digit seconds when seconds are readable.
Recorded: 6,32,05
